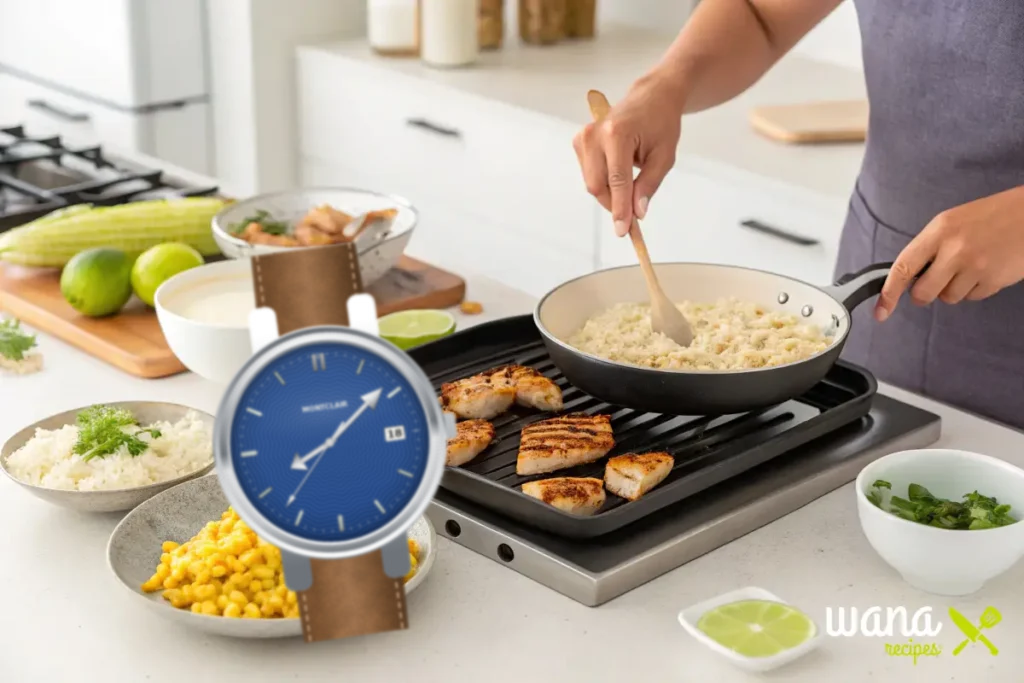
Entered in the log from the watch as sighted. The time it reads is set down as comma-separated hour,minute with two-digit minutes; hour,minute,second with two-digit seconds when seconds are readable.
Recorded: 8,08,37
